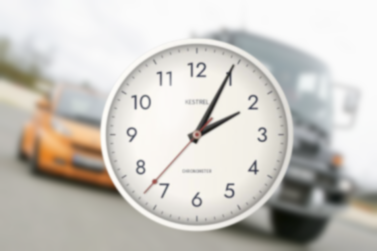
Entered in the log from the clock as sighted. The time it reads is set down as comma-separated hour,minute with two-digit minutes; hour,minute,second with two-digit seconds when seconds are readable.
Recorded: 2,04,37
